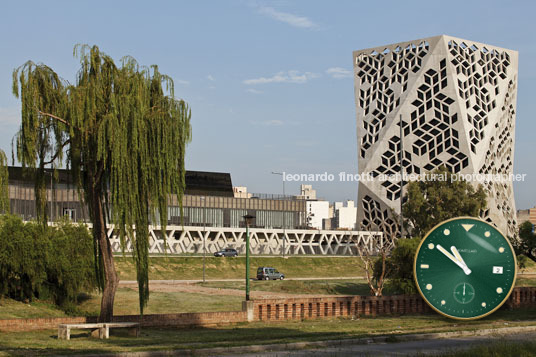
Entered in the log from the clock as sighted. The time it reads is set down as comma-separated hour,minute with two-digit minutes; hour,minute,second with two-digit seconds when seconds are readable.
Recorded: 10,51
